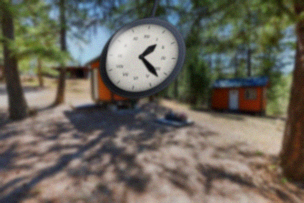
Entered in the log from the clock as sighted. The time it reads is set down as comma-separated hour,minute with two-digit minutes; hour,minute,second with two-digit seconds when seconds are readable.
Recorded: 1,22
